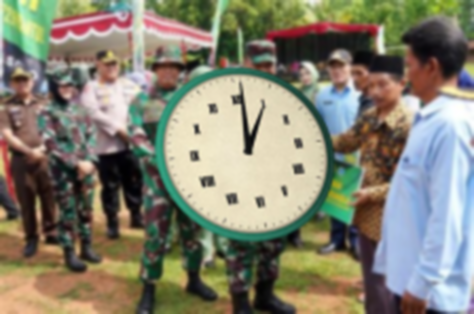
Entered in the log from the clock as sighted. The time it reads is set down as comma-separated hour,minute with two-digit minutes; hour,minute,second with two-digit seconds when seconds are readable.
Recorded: 1,01
